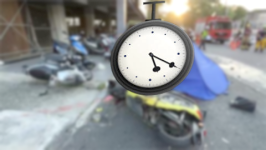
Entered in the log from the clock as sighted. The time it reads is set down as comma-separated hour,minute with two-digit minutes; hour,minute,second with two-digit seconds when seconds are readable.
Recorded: 5,20
